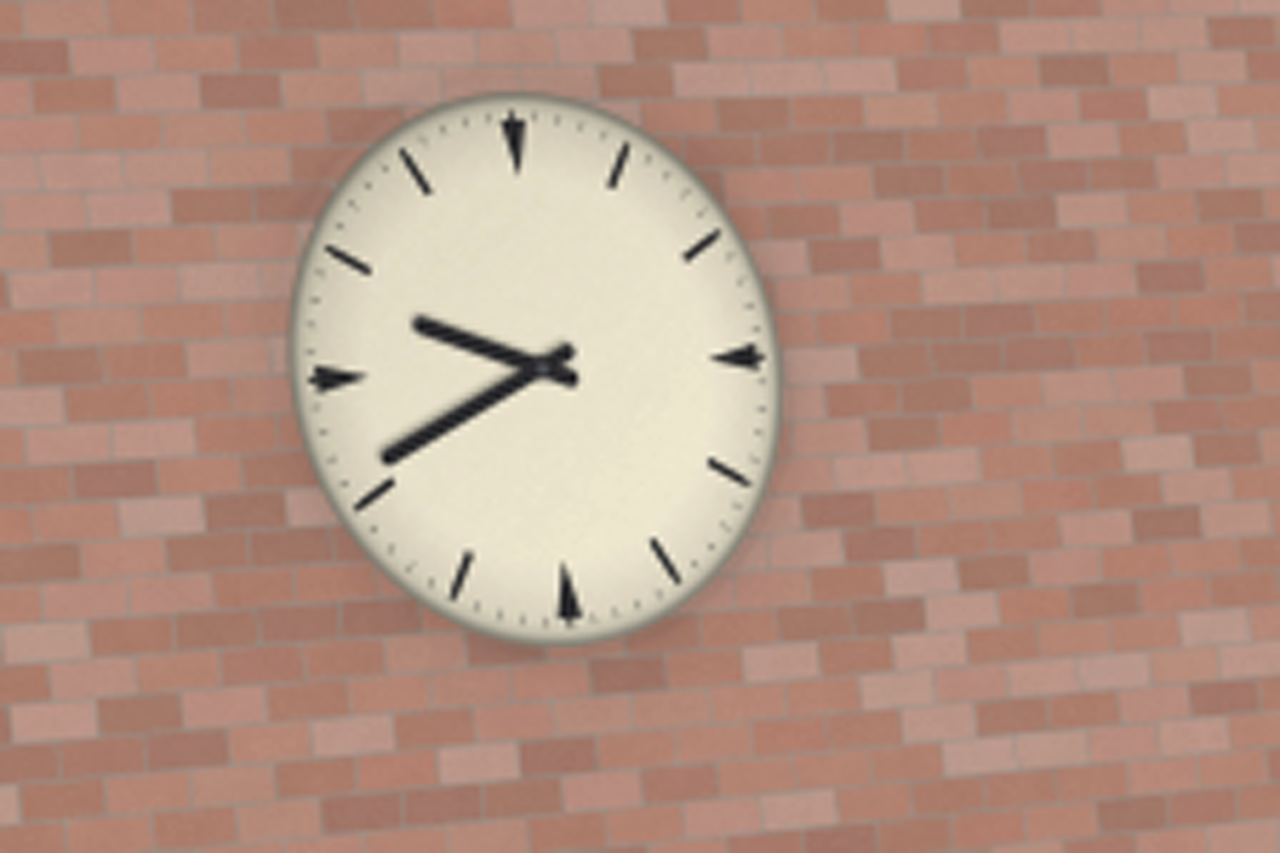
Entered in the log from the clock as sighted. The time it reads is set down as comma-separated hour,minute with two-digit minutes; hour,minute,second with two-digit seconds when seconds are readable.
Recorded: 9,41
